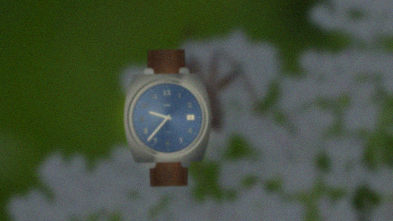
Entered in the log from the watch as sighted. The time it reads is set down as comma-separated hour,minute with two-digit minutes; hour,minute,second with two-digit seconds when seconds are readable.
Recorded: 9,37
